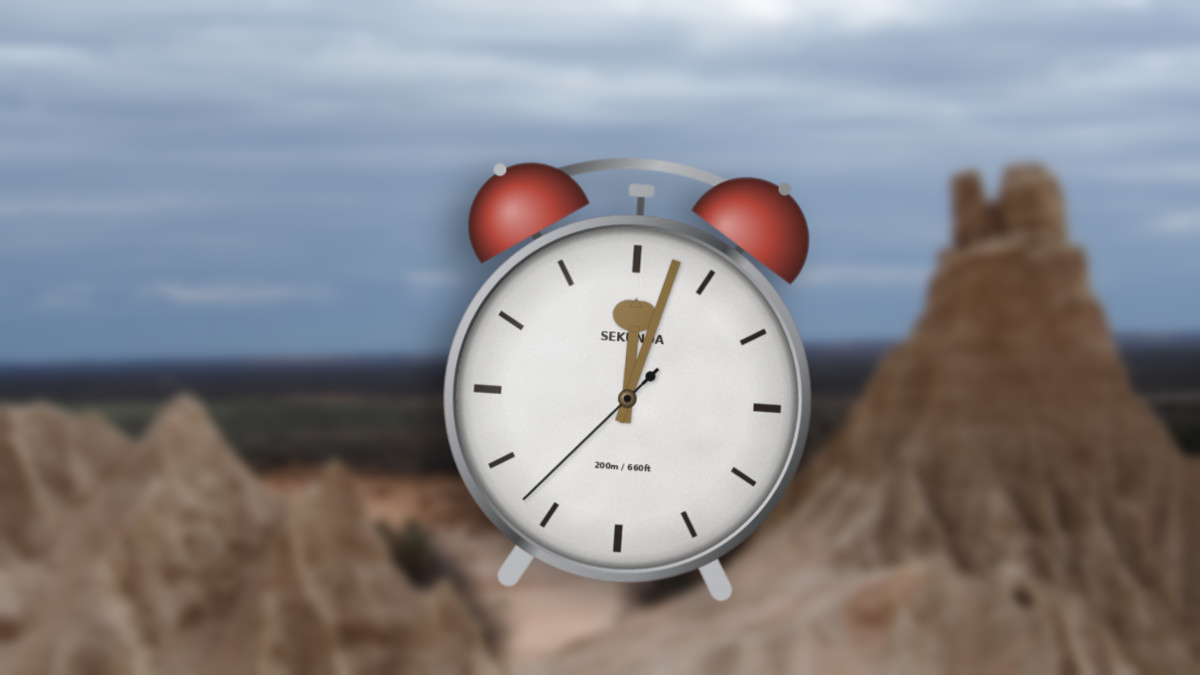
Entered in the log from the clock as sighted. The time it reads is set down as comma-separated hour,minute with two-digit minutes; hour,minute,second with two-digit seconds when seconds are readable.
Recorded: 12,02,37
